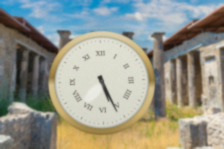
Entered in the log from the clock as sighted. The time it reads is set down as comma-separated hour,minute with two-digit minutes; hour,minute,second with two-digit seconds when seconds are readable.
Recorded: 5,26
